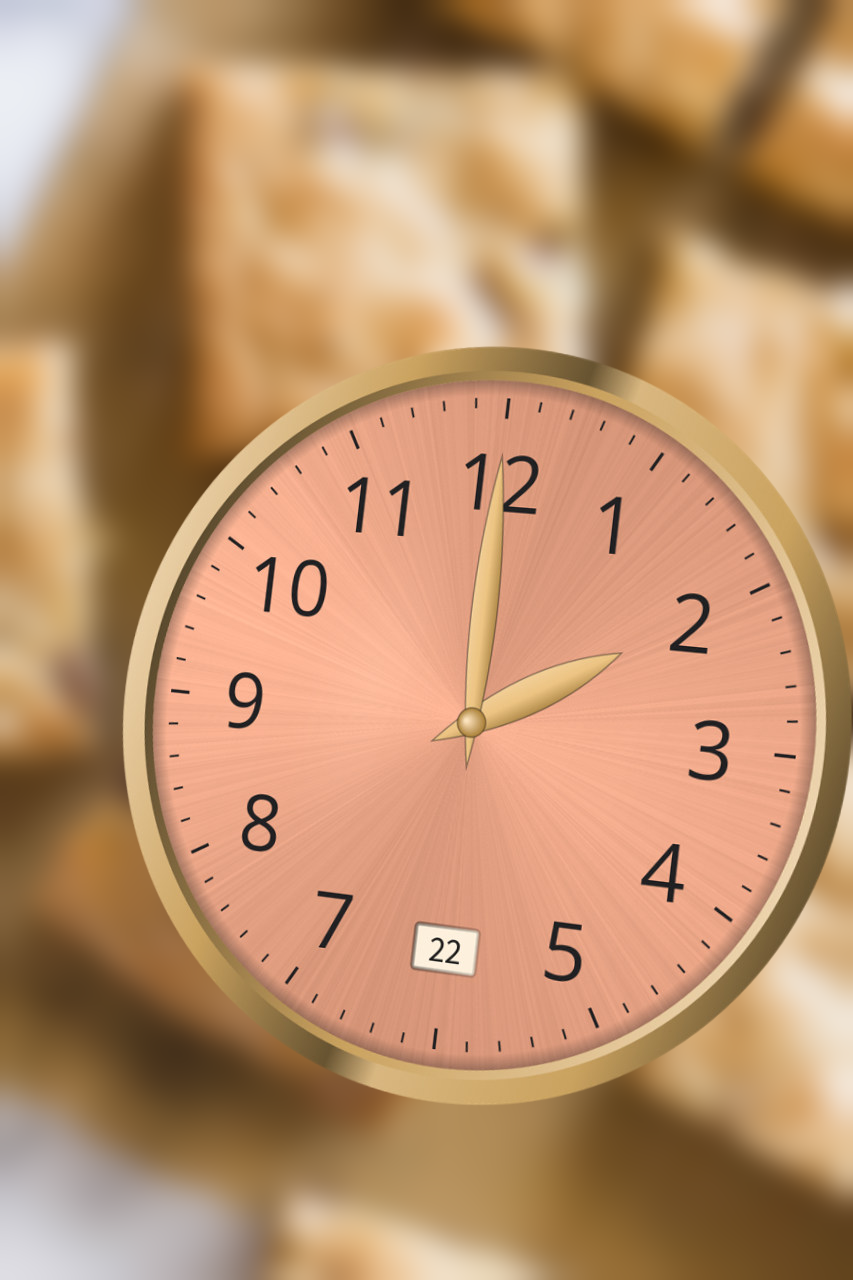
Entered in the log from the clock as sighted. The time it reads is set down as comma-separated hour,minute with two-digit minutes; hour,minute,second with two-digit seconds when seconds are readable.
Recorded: 2,00
